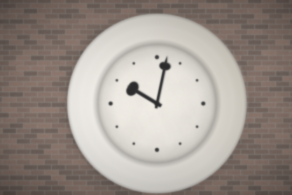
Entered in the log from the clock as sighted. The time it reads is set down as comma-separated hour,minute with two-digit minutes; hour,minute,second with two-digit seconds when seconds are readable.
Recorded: 10,02
